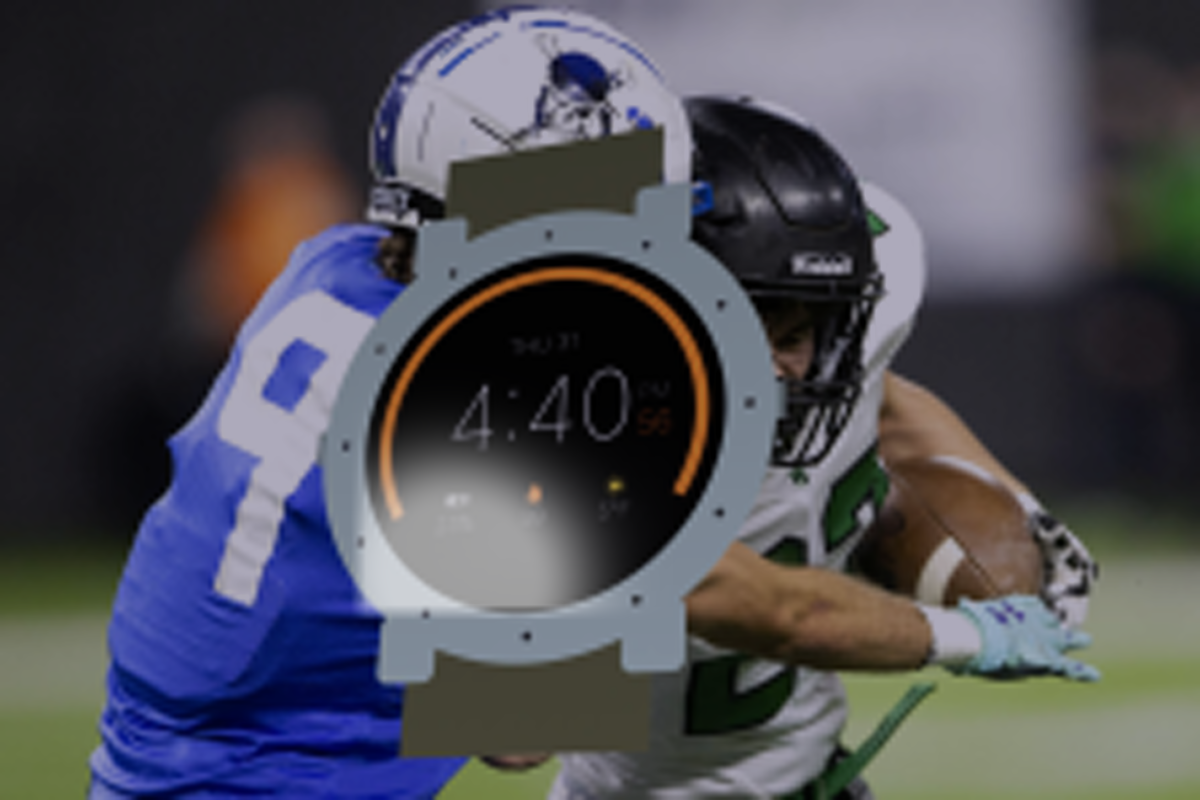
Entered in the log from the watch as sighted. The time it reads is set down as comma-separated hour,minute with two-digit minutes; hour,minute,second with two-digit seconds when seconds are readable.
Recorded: 4,40
